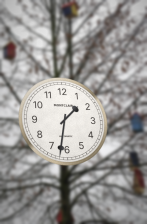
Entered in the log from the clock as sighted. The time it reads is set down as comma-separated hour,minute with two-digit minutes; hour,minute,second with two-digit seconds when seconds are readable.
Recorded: 1,32
